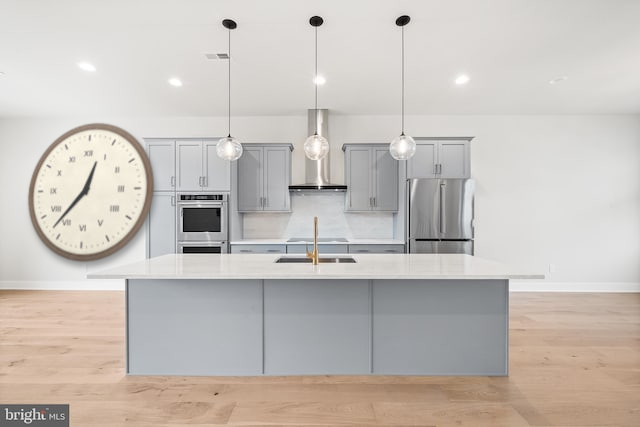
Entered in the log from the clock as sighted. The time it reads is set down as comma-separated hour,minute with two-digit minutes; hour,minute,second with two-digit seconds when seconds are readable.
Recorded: 12,37
